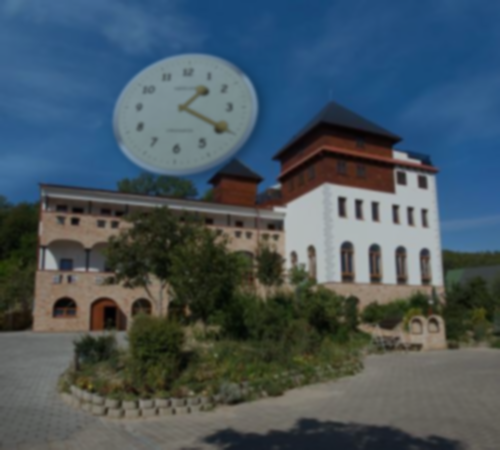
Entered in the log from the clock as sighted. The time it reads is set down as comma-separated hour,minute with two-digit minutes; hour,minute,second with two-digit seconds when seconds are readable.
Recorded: 1,20
